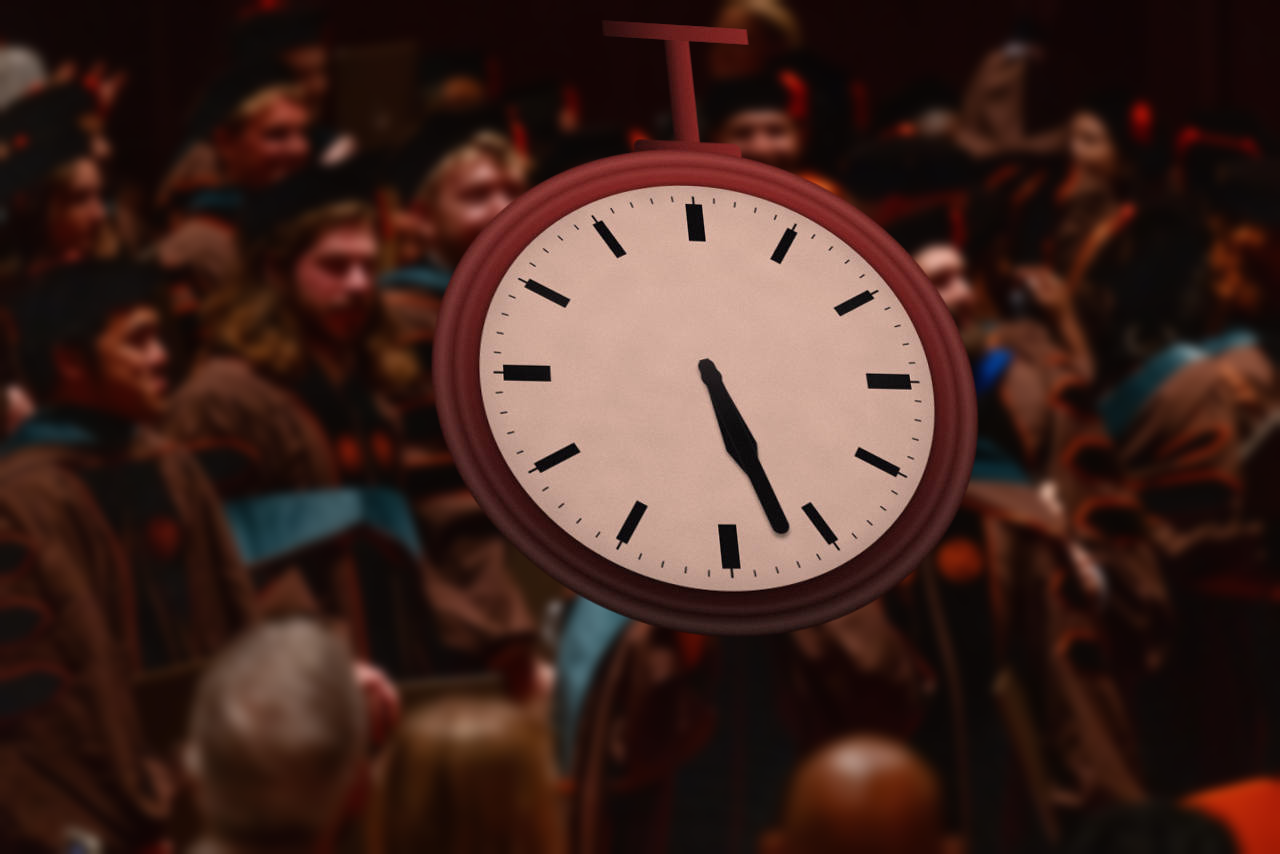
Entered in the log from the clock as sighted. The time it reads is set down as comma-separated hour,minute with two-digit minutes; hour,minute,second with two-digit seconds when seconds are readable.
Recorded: 5,27
